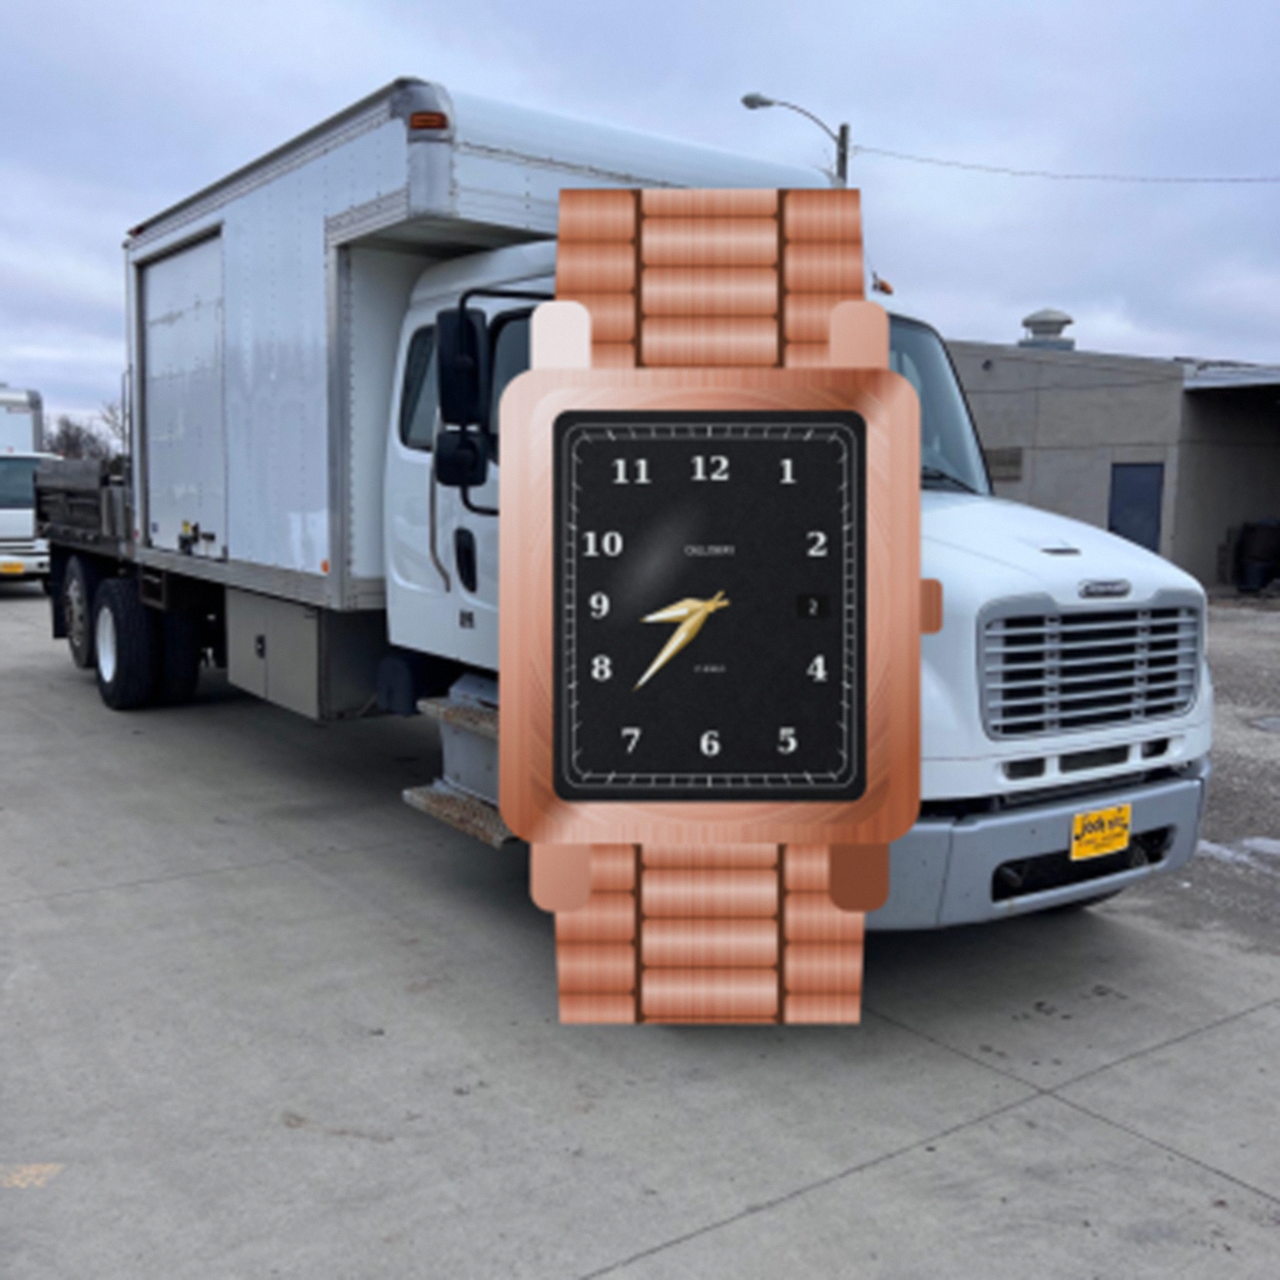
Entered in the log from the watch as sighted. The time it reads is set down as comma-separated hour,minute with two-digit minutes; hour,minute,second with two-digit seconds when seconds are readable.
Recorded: 8,37
